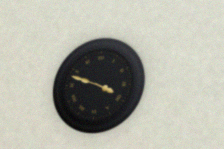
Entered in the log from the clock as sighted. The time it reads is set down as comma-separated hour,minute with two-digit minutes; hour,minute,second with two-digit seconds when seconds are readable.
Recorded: 3,48
